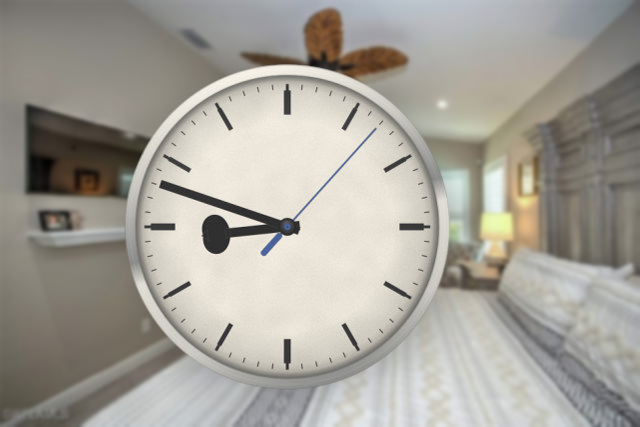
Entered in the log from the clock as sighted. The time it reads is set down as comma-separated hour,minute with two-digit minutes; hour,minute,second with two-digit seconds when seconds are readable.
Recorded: 8,48,07
